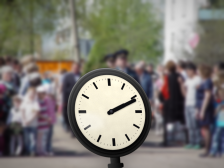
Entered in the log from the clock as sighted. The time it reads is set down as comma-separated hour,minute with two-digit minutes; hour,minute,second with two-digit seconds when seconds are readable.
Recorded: 2,11
